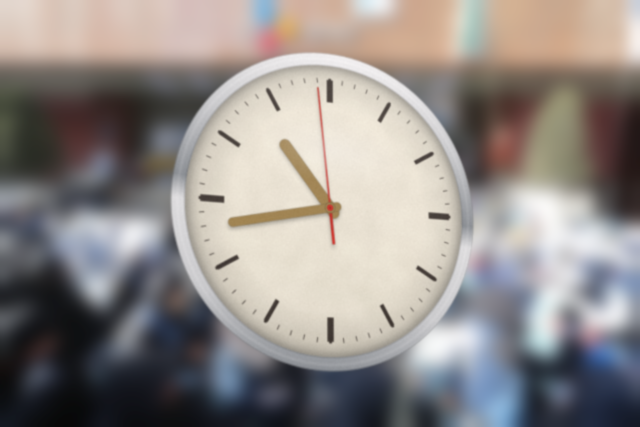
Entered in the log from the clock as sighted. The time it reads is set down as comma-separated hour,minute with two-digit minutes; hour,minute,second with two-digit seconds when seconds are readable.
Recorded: 10,42,59
